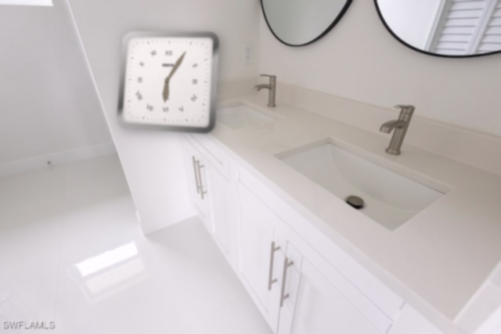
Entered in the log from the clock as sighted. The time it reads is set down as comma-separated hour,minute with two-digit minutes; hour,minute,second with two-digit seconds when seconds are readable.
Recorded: 6,05
